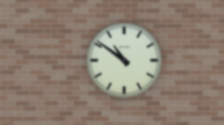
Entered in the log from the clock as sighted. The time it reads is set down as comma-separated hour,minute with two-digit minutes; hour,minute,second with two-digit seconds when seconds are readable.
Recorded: 10,51
